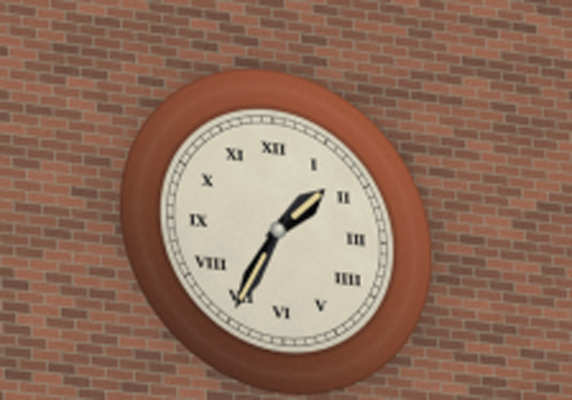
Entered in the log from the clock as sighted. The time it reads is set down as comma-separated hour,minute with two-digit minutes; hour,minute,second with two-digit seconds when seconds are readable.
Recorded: 1,35
